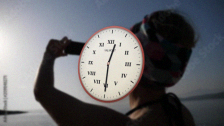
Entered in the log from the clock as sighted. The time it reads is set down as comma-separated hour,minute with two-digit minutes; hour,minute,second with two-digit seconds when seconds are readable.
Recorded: 12,30
